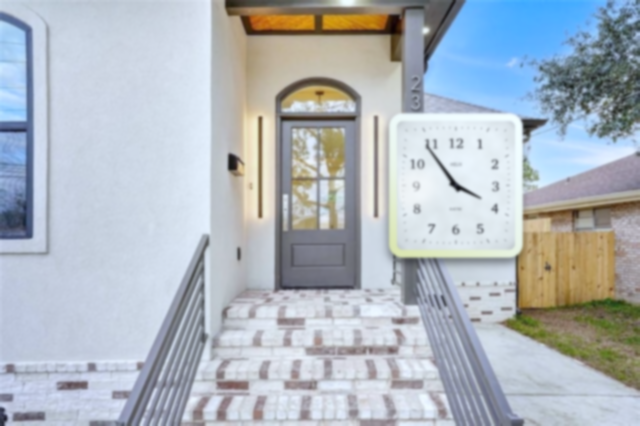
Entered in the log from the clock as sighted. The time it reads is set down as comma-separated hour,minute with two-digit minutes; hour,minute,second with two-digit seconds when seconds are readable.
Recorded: 3,54
